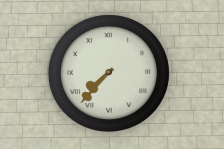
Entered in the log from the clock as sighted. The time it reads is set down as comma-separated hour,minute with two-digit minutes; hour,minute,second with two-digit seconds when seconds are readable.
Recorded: 7,37
